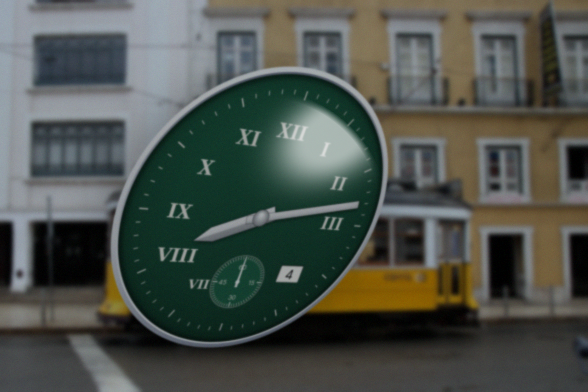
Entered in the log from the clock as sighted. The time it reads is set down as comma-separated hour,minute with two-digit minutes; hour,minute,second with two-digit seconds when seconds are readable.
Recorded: 8,13
